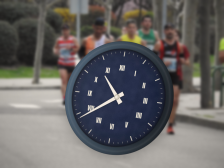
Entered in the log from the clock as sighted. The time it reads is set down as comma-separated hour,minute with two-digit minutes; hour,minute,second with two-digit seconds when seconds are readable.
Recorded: 10,39
